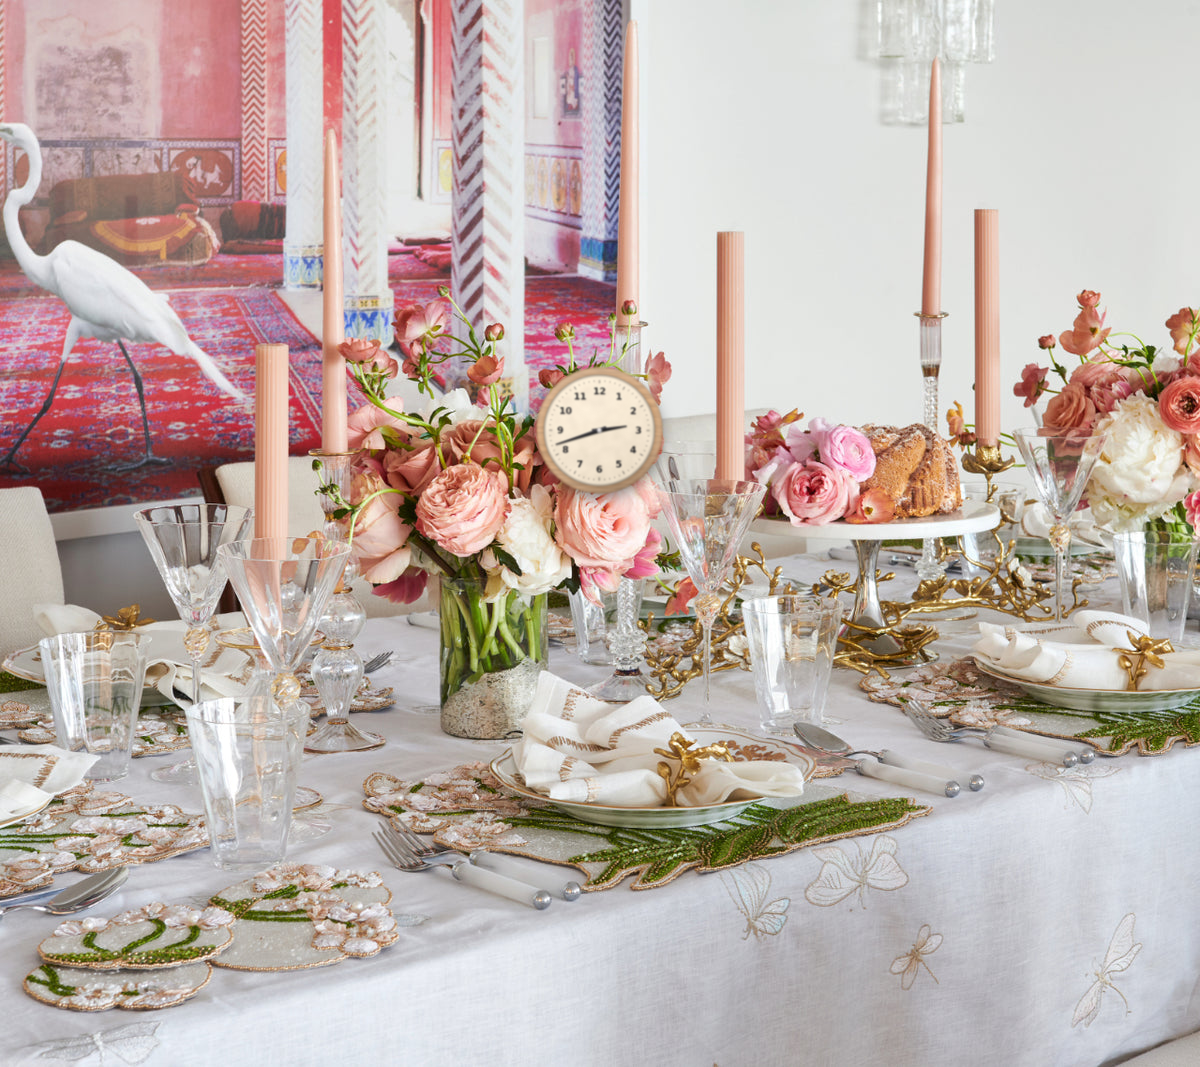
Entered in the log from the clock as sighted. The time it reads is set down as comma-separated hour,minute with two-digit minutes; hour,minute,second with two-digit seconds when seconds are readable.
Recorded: 2,42
